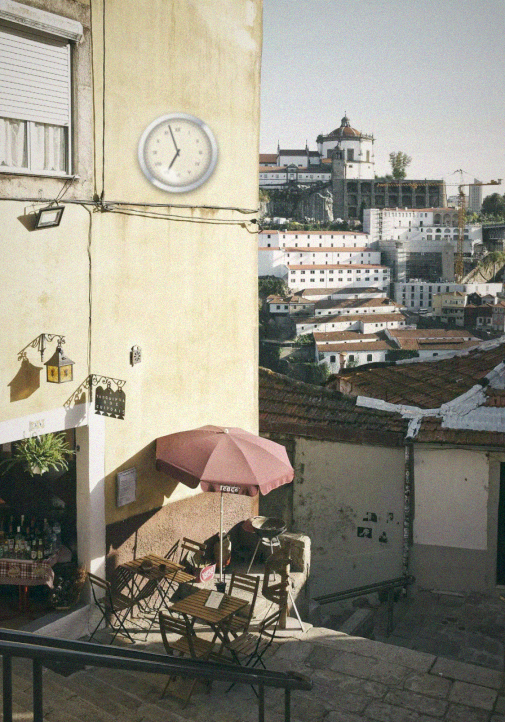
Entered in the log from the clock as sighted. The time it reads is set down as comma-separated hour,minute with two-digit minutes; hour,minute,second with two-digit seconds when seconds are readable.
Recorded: 6,57
